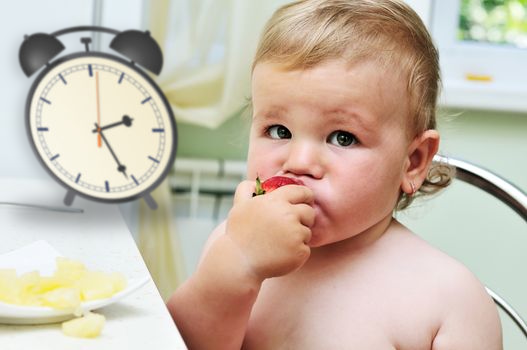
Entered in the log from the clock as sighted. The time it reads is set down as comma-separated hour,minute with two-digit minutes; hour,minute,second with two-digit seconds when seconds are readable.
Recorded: 2,26,01
